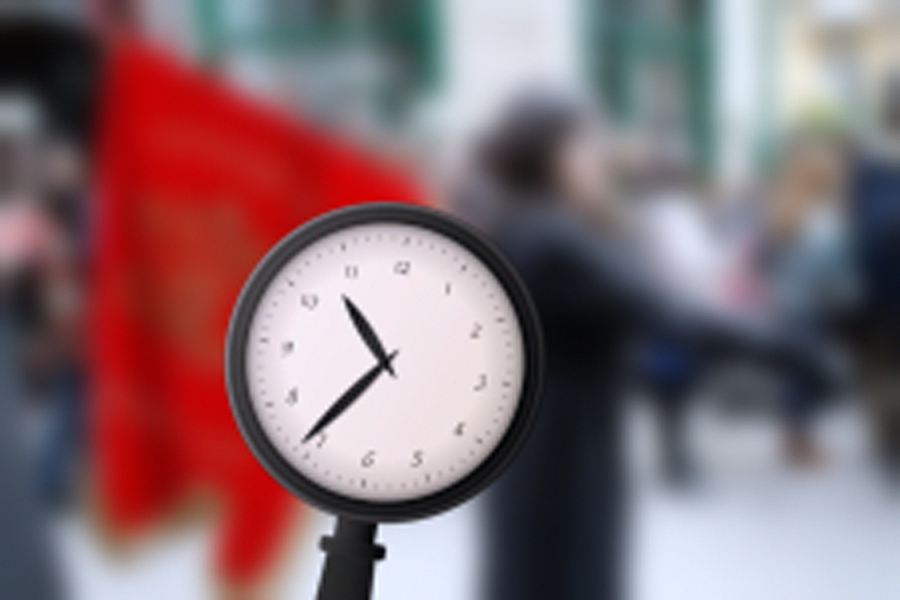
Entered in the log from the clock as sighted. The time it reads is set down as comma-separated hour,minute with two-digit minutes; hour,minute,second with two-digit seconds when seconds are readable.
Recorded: 10,36
